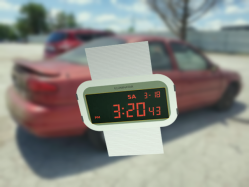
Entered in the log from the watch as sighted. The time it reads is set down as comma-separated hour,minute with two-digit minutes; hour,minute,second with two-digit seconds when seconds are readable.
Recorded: 3,20,43
